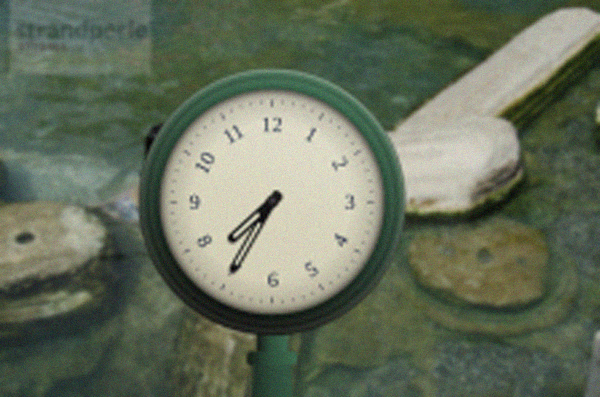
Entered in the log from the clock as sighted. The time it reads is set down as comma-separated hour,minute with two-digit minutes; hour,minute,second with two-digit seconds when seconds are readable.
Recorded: 7,35
